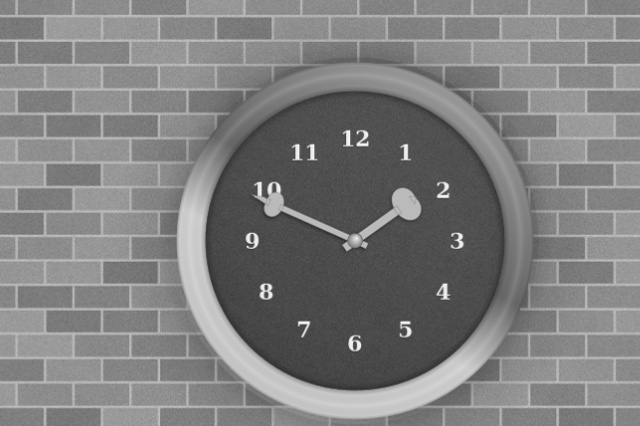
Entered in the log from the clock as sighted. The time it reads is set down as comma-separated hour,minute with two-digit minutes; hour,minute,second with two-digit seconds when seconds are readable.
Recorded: 1,49
